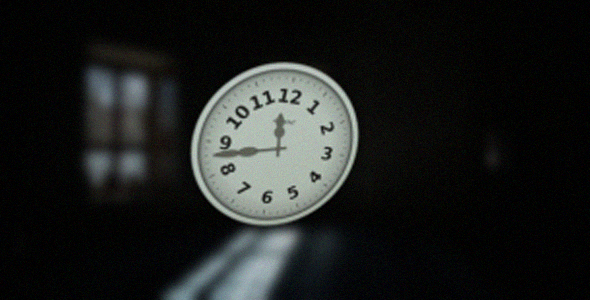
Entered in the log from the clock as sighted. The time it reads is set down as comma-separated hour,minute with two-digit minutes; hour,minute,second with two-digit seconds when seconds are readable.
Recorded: 11,43
